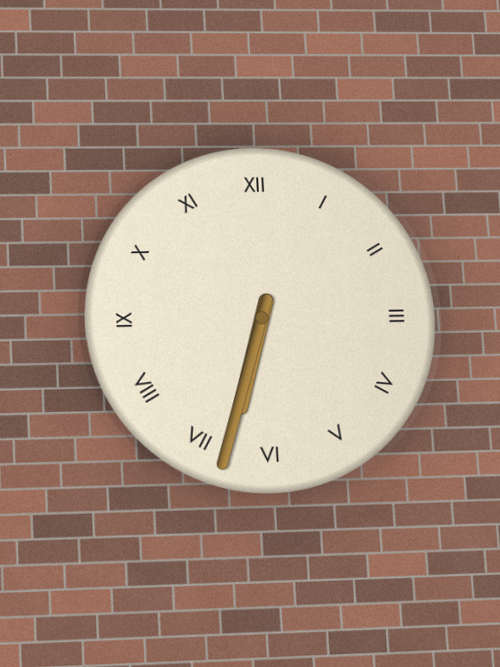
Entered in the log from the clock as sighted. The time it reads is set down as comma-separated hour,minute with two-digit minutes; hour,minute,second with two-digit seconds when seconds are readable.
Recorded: 6,33
